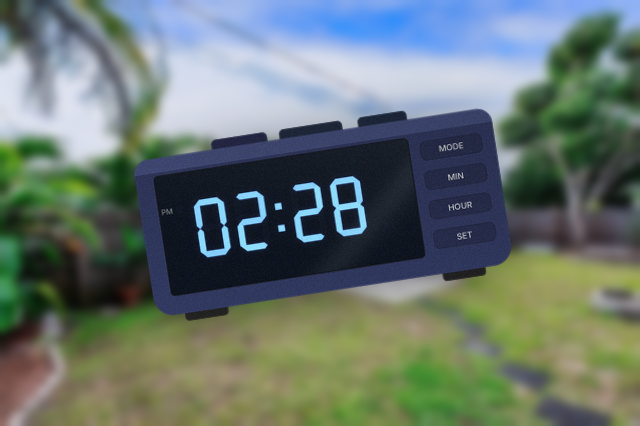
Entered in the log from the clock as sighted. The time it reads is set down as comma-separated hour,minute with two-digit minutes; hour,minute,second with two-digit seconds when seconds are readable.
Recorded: 2,28
